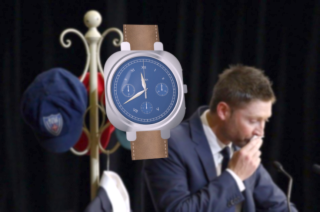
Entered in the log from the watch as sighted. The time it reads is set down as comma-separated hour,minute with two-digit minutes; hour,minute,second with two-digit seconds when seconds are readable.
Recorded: 11,40
